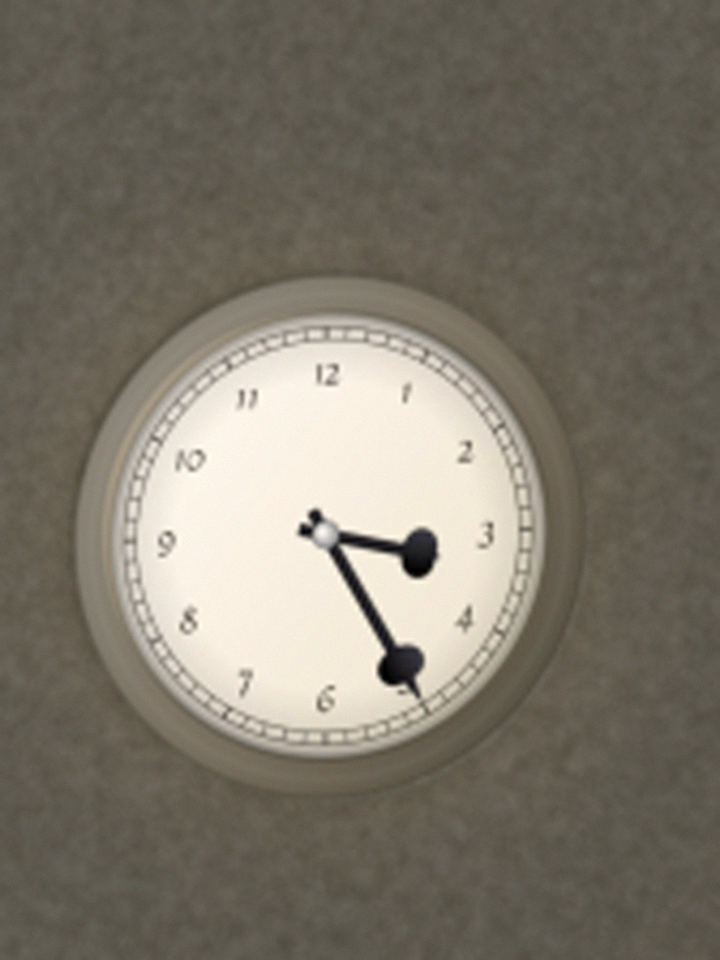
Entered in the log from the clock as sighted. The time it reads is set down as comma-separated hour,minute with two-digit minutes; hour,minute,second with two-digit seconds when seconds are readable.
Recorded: 3,25
